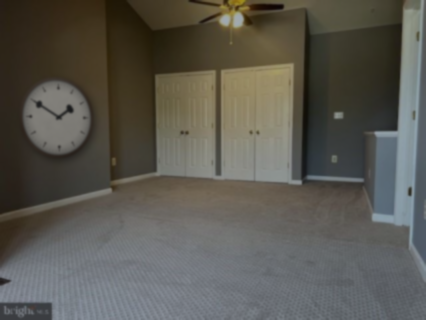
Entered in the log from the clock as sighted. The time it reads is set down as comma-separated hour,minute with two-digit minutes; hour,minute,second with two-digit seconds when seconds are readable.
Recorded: 1,50
